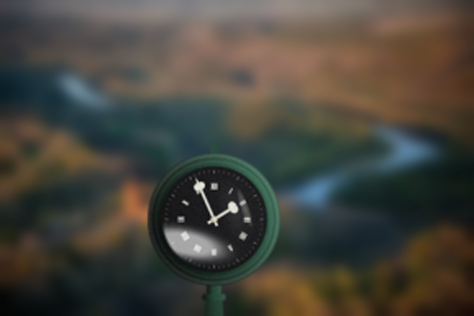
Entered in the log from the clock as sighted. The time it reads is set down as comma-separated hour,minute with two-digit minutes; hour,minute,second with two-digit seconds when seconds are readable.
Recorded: 1,56
